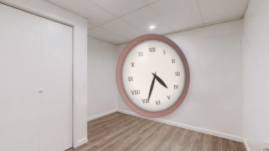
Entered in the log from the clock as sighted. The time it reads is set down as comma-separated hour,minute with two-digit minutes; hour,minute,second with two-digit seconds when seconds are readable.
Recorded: 4,34
